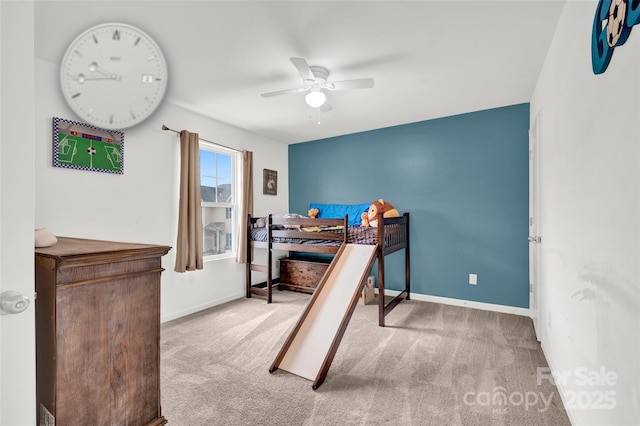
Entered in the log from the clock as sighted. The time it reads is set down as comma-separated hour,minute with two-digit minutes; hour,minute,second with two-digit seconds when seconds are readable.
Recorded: 9,44
